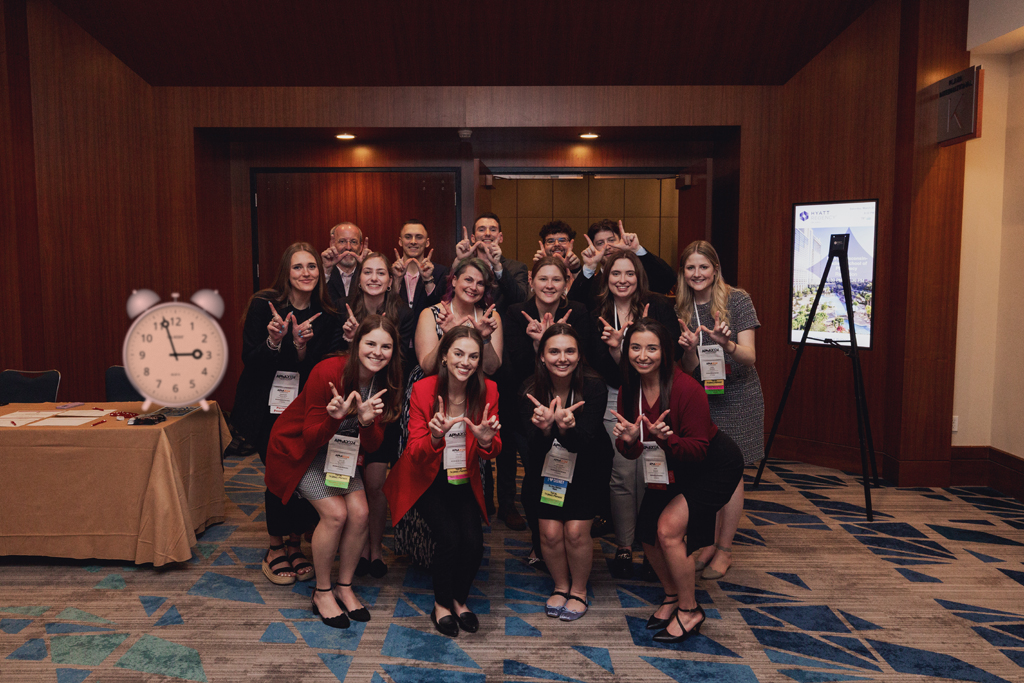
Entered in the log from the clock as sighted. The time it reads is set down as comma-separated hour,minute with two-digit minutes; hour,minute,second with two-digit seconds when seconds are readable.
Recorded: 2,57
